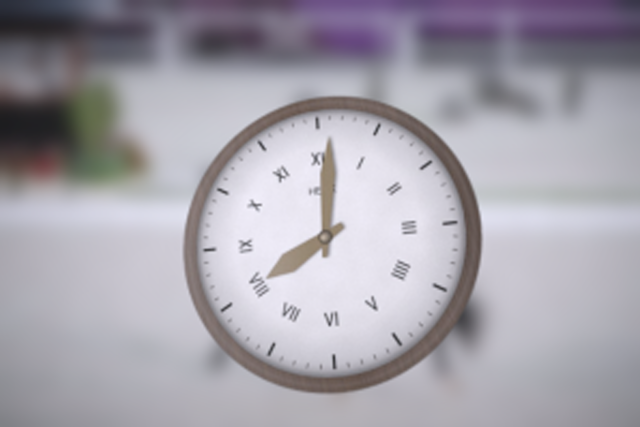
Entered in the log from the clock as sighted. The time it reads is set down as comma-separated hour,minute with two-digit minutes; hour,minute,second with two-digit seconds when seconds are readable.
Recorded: 8,01
